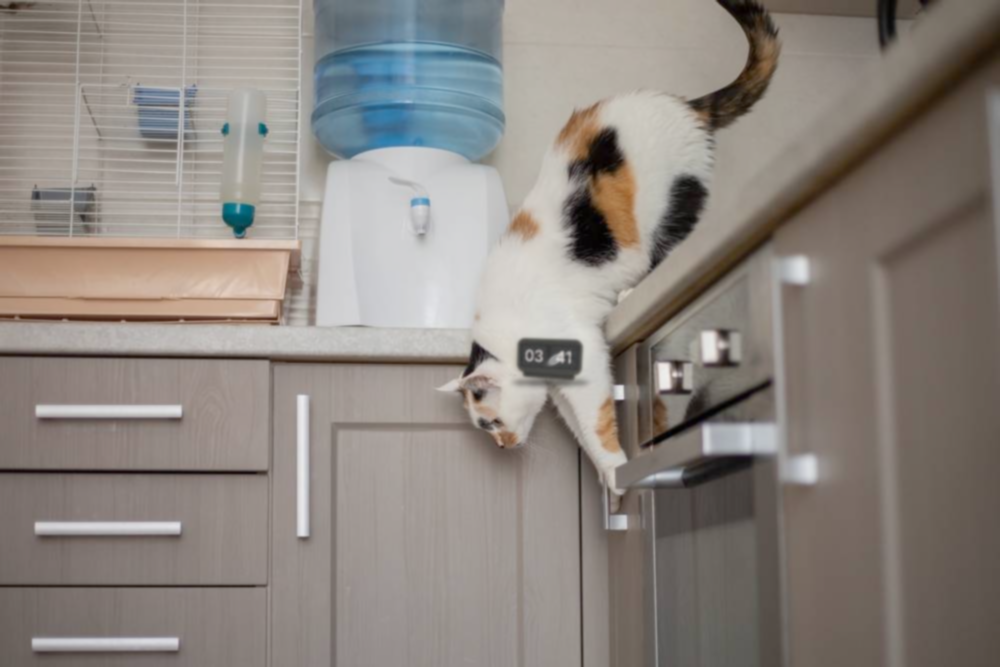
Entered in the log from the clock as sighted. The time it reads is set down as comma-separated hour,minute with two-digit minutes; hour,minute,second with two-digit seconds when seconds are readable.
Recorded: 3,41
